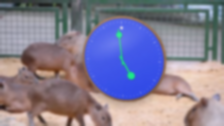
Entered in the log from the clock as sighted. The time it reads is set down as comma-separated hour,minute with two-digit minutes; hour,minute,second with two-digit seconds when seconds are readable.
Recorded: 4,59
